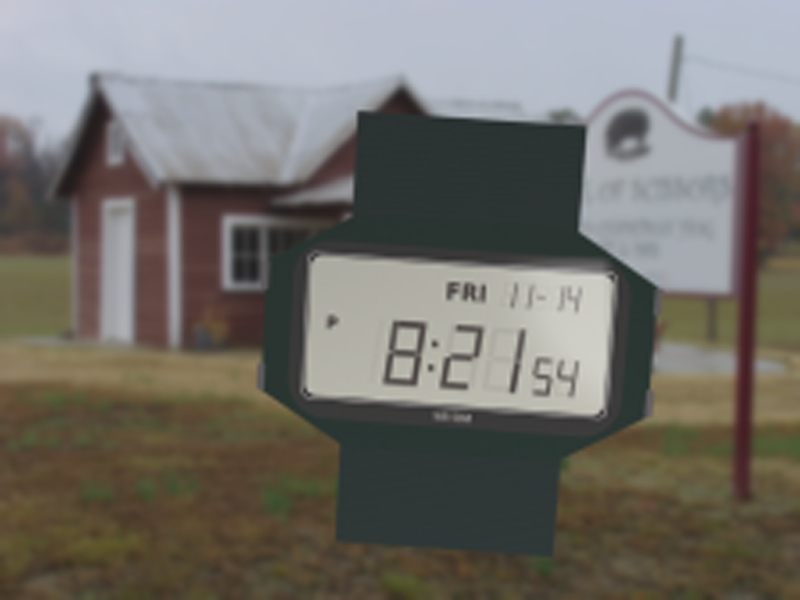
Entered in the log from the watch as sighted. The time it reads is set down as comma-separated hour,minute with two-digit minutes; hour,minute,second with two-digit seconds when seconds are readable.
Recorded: 8,21,54
